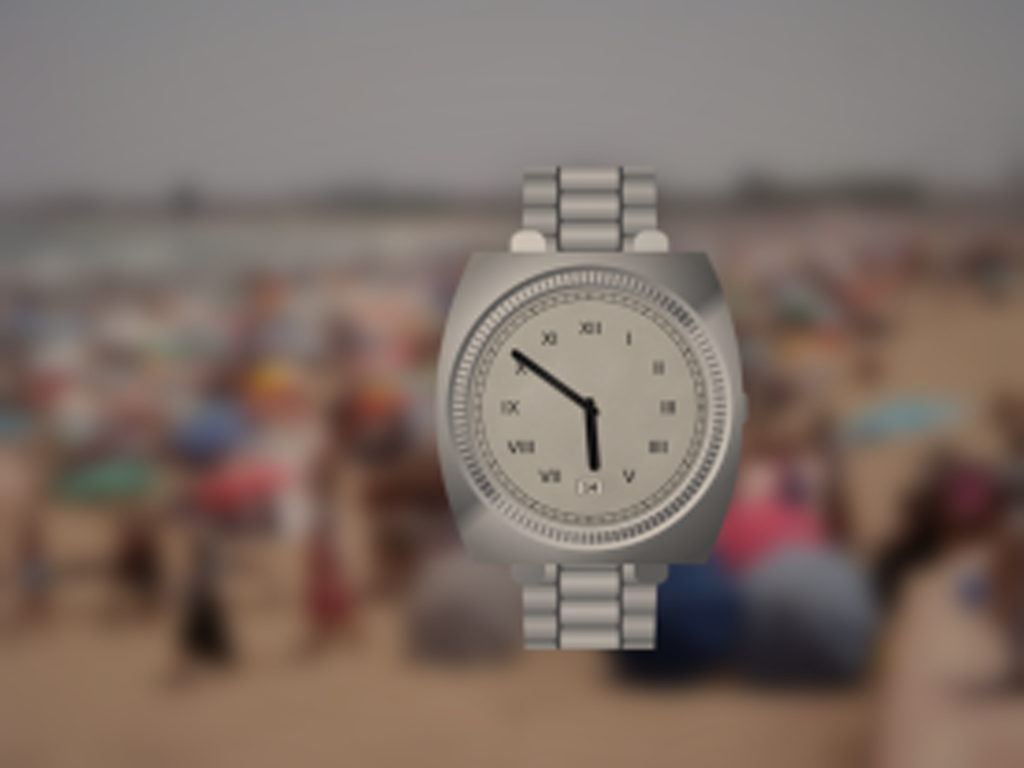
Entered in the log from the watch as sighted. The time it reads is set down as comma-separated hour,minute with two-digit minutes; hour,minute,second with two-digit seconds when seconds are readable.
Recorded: 5,51
